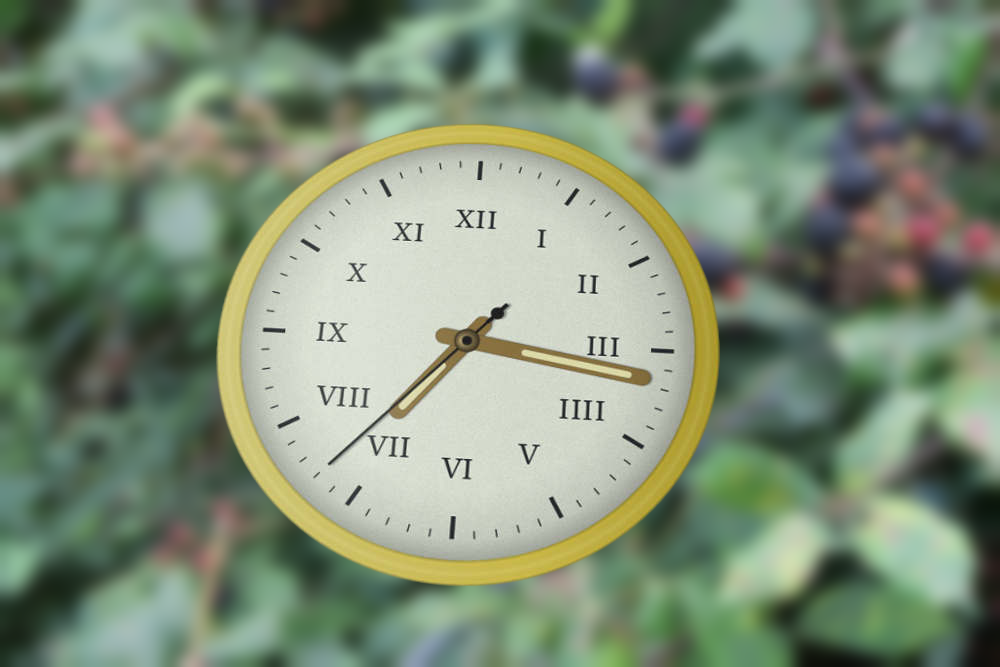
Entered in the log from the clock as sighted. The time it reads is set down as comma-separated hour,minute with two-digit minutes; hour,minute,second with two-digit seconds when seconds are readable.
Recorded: 7,16,37
